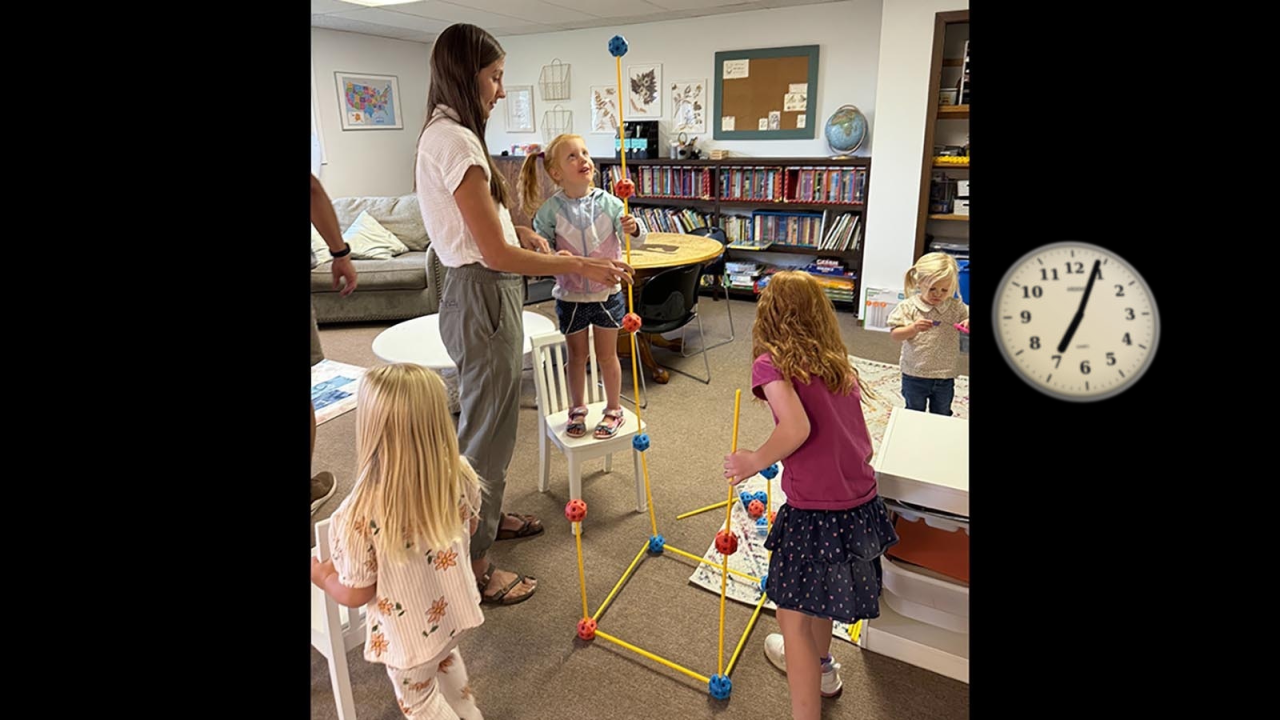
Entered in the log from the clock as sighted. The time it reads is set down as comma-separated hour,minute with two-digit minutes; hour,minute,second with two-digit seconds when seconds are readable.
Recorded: 7,04
